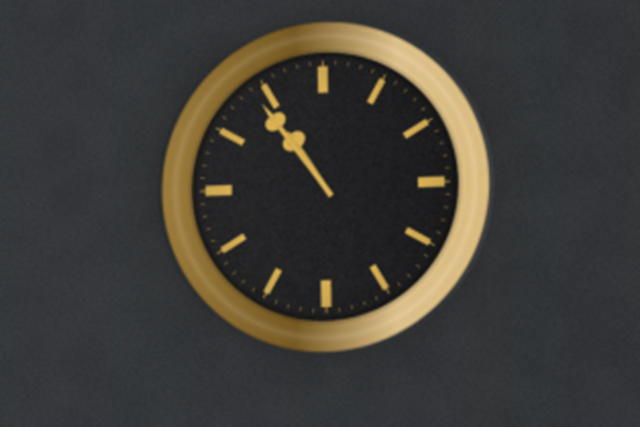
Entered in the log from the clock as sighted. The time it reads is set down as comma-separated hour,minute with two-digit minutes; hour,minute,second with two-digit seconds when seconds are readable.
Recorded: 10,54
